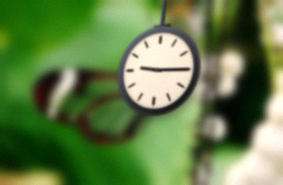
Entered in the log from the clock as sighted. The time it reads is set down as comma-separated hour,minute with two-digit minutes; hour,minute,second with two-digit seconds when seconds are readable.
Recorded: 9,15
